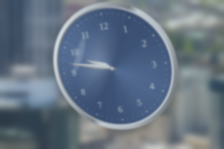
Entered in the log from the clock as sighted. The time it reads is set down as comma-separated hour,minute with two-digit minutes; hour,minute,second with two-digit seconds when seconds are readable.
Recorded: 9,47
